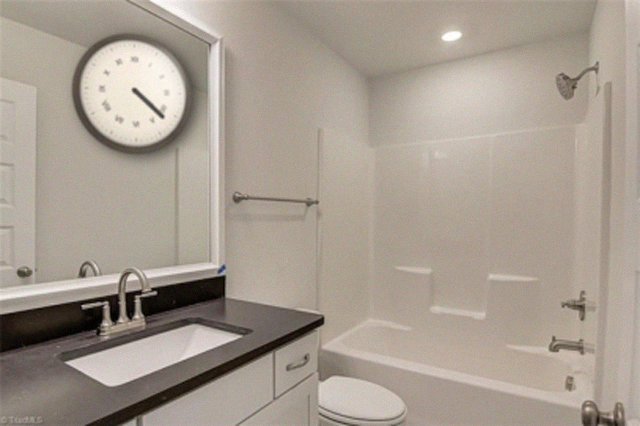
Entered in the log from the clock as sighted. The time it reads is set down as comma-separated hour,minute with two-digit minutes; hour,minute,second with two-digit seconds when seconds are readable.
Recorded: 4,22
